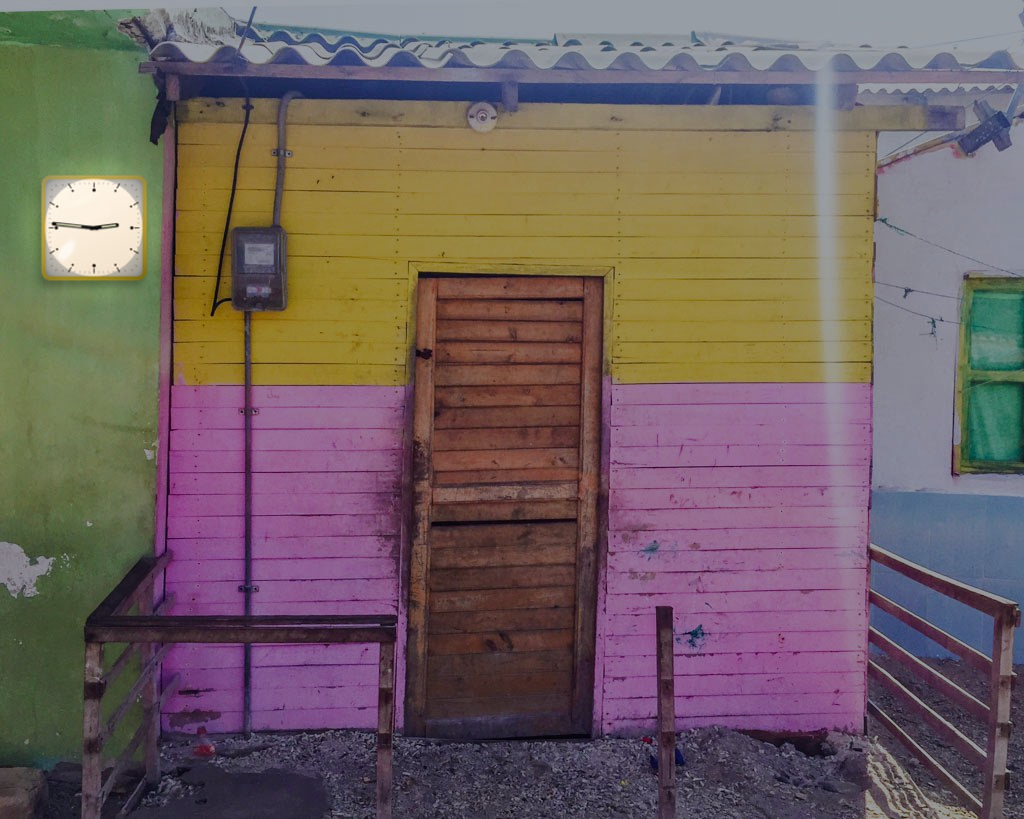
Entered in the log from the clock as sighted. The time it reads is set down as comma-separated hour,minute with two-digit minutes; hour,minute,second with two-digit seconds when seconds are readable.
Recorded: 2,46
